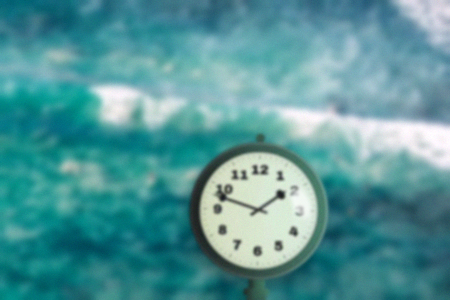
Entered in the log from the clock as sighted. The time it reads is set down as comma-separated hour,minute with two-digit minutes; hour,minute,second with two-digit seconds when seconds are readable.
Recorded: 1,48
